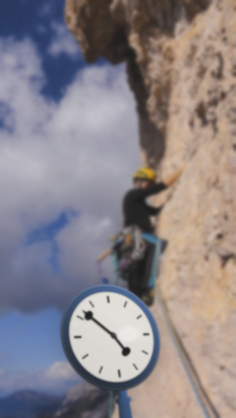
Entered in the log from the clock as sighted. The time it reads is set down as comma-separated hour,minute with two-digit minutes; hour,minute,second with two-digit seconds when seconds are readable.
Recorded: 4,52
